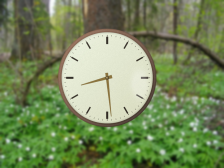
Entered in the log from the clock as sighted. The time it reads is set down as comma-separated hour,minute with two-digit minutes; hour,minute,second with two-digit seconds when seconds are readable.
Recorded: 8,29
